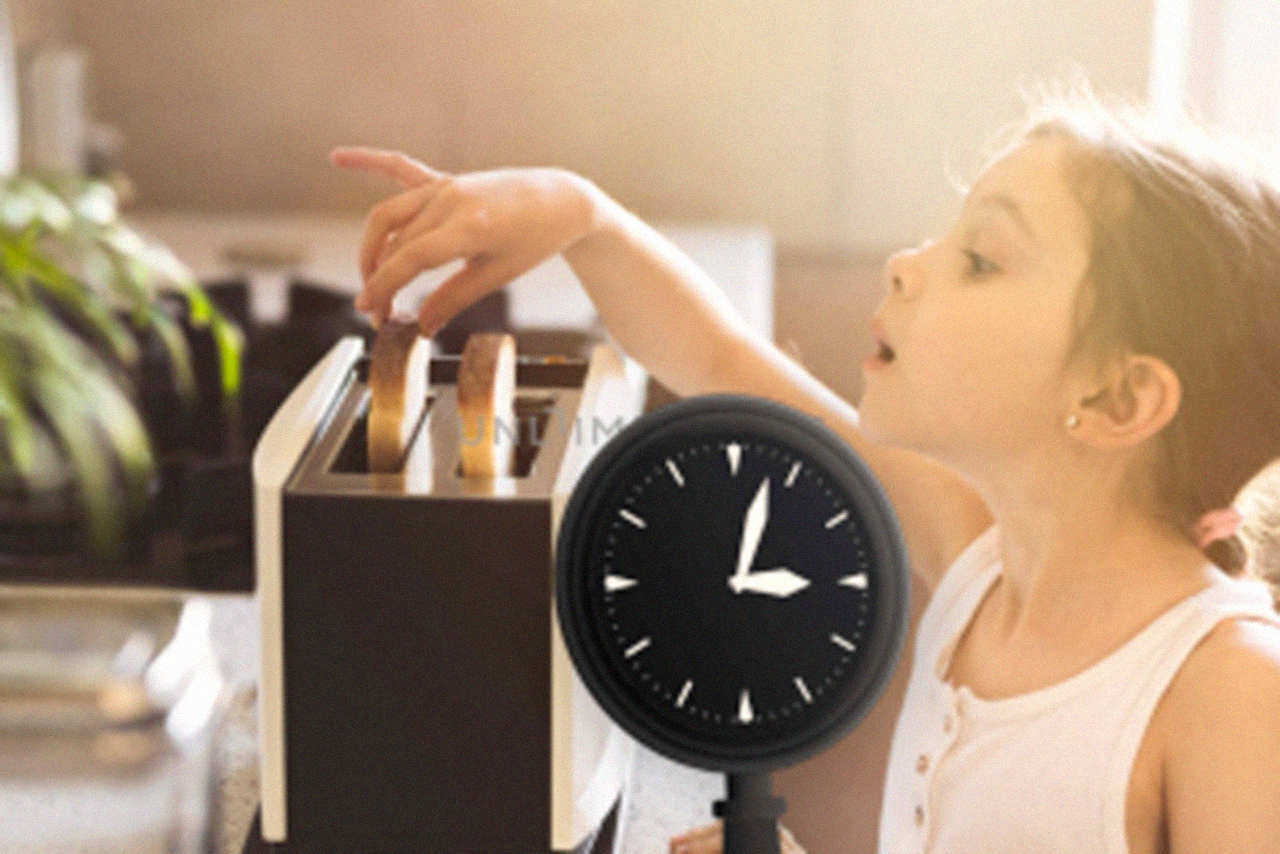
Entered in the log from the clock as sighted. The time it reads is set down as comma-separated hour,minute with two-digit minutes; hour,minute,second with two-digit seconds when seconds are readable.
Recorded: 3,03
